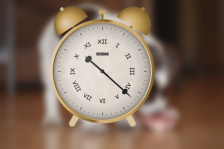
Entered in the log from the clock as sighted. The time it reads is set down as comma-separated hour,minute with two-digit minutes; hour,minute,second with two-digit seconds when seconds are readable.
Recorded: 10,22
